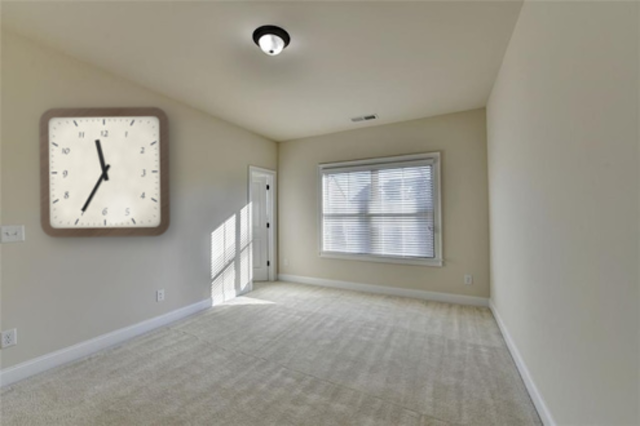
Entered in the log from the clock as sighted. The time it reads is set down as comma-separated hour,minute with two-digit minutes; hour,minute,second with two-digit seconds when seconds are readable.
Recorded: 11,35
